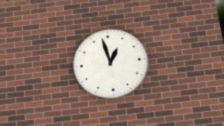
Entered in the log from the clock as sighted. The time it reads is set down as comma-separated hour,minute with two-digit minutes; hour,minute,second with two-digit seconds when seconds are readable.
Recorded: 12,58
